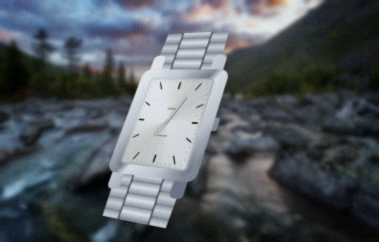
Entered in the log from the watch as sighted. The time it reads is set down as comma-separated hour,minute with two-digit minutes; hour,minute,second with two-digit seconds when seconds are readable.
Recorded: 7,04
